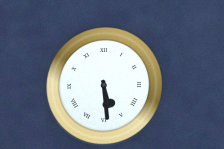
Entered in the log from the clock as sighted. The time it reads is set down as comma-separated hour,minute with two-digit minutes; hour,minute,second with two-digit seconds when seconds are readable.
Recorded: 5,29
